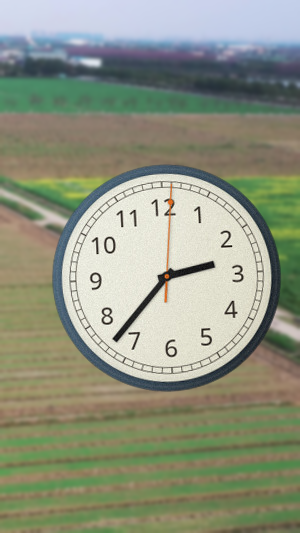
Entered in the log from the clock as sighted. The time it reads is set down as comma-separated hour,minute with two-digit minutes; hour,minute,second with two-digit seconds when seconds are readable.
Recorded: 2,37,01
